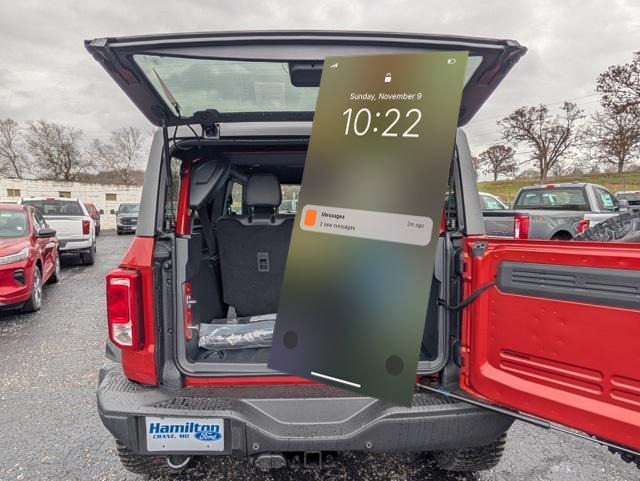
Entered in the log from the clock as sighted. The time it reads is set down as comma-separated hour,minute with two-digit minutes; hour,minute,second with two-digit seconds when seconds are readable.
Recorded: 10,22
